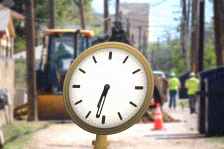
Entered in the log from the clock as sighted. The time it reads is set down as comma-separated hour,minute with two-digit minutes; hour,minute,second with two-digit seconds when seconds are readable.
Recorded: 6,32
